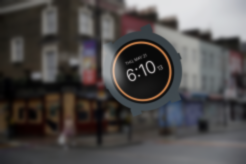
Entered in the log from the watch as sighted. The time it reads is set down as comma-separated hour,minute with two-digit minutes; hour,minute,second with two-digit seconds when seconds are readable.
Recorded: 6,10
